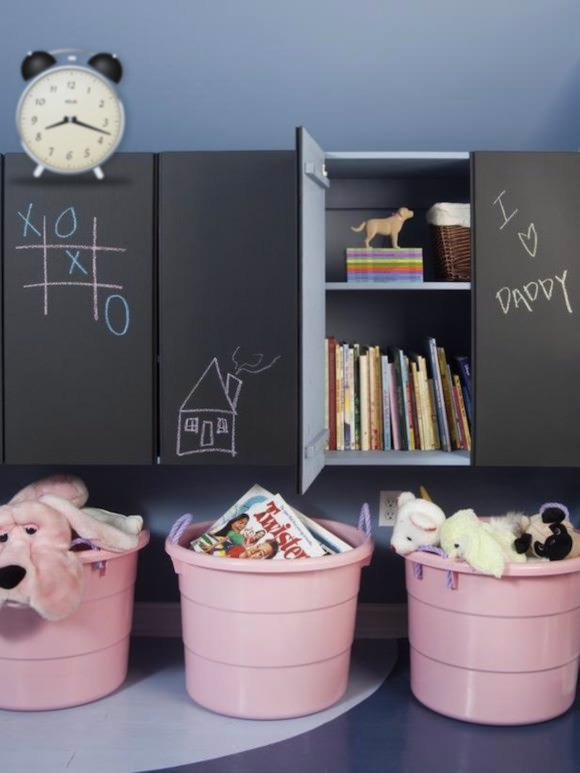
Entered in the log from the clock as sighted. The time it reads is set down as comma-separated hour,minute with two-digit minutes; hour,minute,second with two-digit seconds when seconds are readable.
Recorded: 8,18
